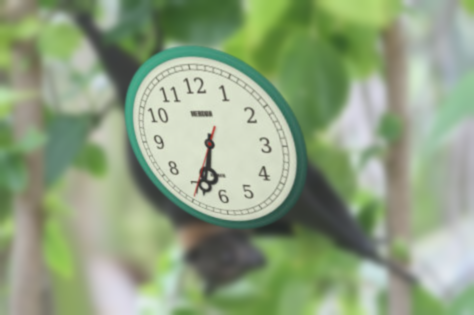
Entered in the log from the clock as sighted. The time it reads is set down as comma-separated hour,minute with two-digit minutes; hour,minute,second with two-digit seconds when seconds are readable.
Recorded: 6,33,35
